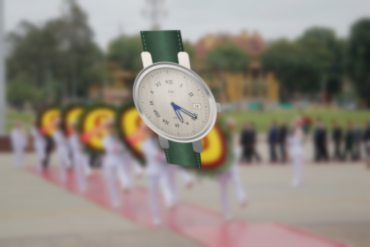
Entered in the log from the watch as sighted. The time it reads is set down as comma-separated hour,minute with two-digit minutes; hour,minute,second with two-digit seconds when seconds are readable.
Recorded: 5,20
